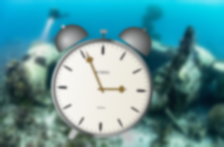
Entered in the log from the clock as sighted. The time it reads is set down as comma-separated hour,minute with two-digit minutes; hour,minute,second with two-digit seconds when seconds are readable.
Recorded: 2,56
